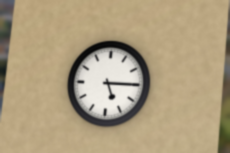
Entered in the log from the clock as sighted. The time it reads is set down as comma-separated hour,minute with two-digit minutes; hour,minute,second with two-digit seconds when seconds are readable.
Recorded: 5,15
